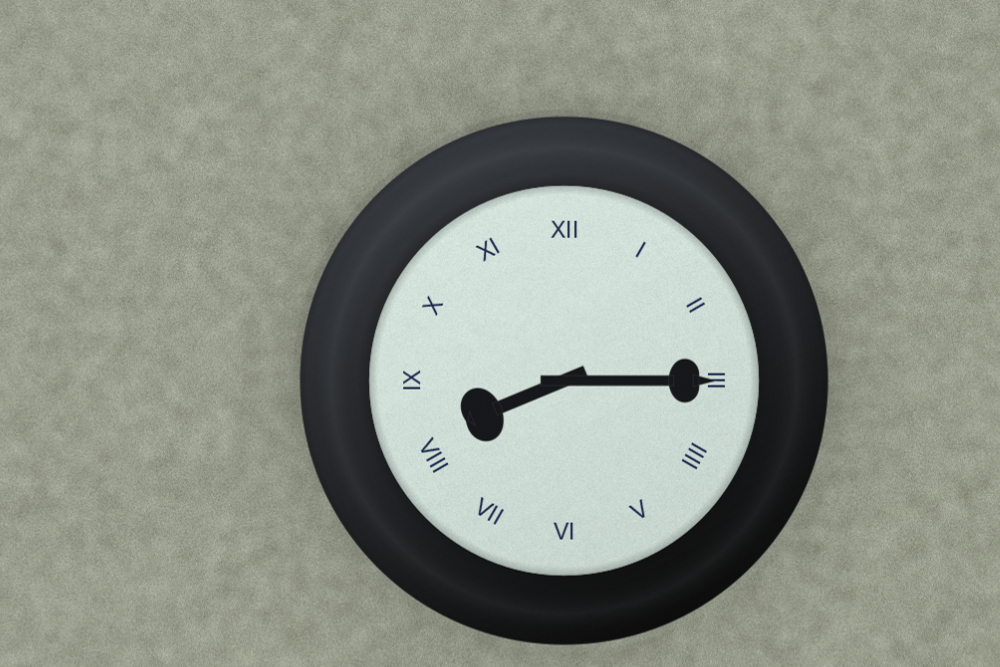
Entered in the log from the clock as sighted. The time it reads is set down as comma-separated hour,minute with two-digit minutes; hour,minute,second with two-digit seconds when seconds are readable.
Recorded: 8,15
